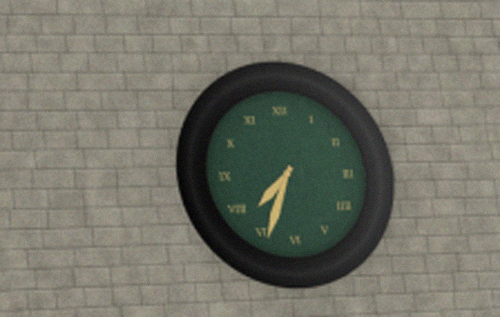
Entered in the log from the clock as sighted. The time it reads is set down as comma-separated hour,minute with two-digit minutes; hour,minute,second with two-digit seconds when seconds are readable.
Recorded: 7,34
